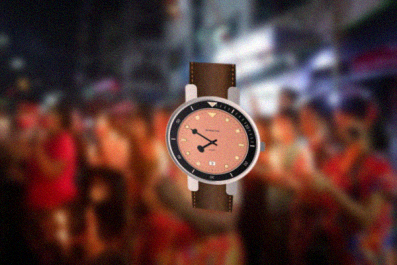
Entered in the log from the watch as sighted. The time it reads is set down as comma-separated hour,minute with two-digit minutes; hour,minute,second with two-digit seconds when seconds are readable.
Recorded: 7,50
